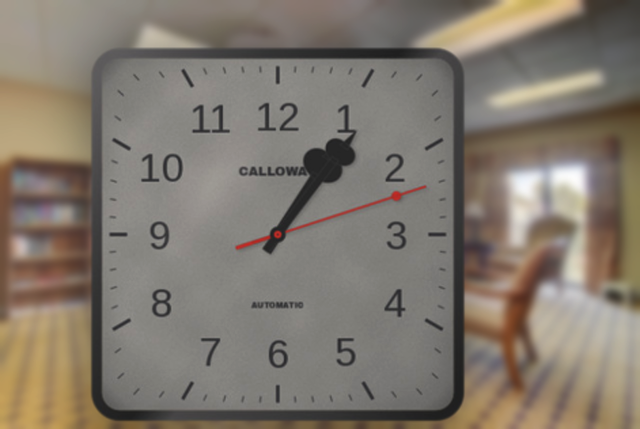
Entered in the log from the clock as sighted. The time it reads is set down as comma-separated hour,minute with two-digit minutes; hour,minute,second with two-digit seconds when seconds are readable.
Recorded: 1,06,12
